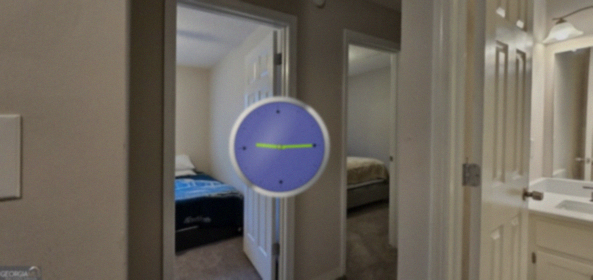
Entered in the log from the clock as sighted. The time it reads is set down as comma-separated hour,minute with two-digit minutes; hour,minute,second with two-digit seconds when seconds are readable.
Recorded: 9,15
